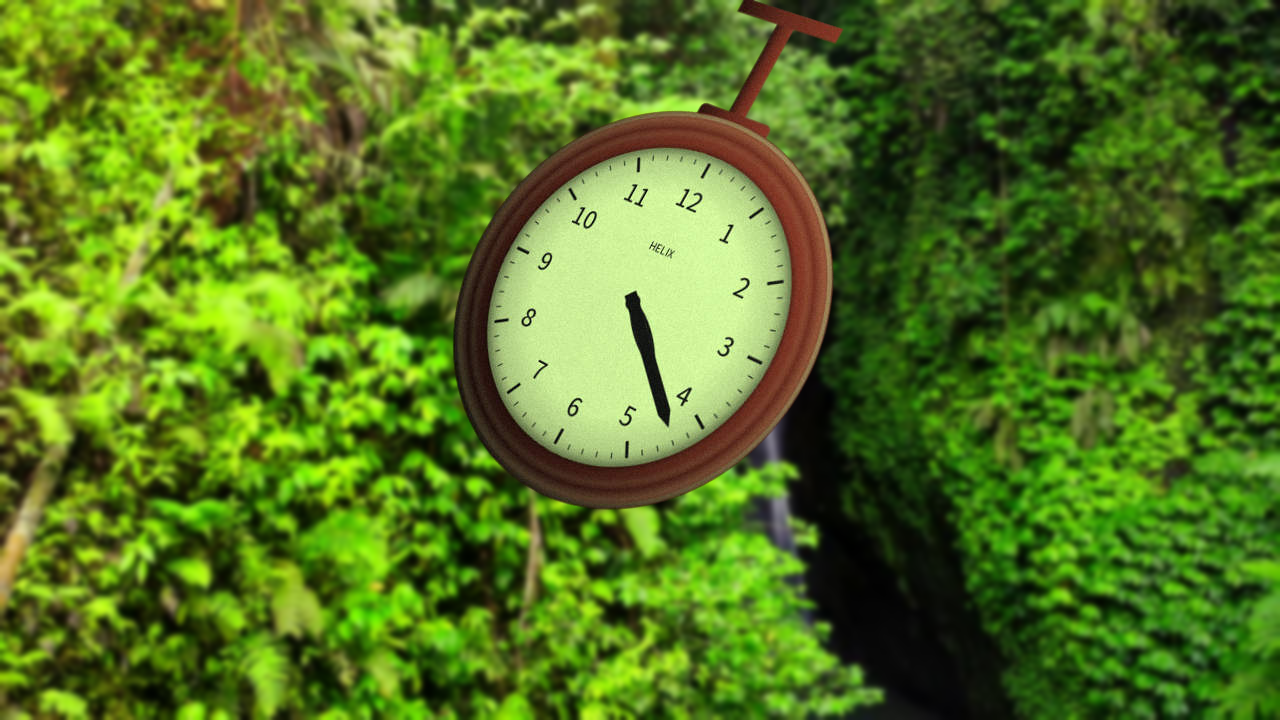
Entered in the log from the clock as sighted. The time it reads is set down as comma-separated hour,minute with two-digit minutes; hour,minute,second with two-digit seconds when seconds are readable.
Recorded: 4,22
